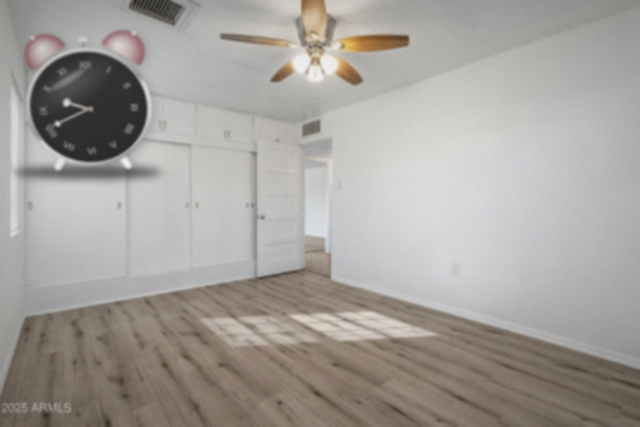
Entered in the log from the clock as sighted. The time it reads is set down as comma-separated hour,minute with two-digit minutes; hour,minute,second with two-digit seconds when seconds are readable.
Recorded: 9,41
